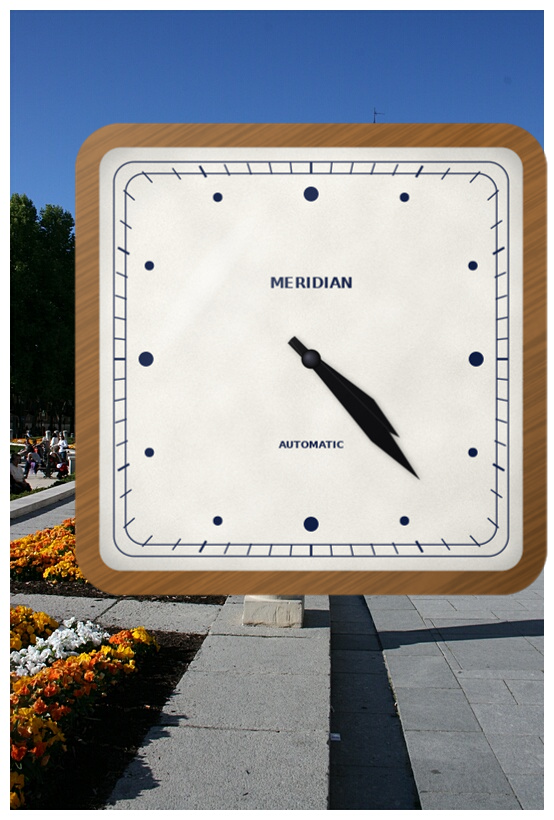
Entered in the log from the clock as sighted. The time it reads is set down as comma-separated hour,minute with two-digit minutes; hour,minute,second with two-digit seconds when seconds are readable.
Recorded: 4,23
